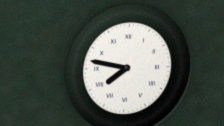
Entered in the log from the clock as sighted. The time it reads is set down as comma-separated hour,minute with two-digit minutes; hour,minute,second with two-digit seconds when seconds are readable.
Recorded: 7,47
